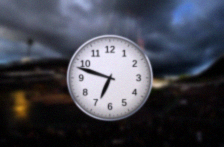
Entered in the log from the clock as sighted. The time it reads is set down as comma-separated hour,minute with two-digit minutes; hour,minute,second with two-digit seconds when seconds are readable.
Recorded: 6,48
